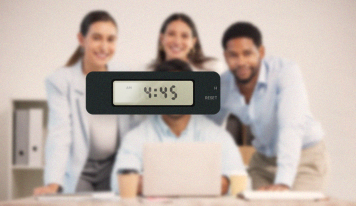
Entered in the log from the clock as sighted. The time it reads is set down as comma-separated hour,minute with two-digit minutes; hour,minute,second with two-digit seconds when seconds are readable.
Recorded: 4,45
